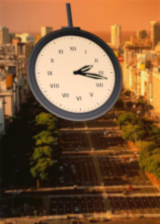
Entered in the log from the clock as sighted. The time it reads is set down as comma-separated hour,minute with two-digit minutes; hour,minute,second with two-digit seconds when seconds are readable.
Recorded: 2,17
